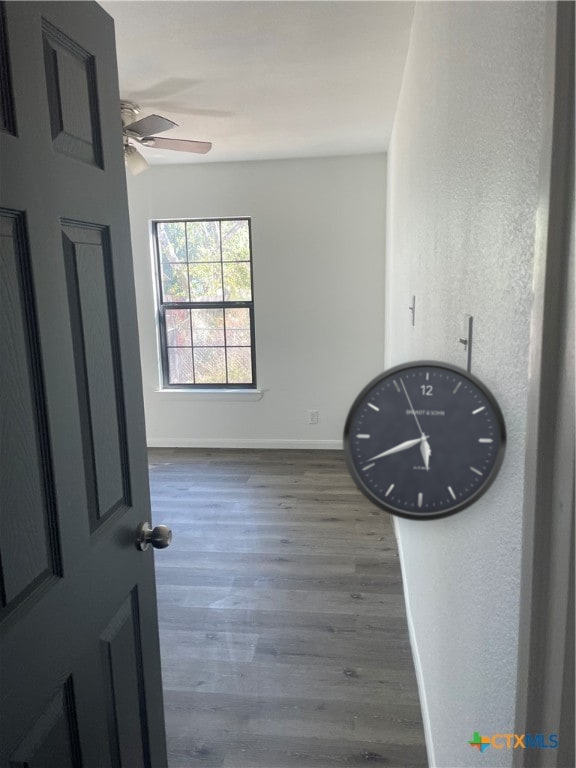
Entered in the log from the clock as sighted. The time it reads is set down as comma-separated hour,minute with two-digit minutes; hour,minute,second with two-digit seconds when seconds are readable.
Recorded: 5,40,56
